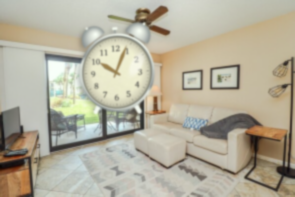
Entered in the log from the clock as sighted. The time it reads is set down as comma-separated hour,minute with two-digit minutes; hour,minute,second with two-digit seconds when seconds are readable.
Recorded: 10,04
